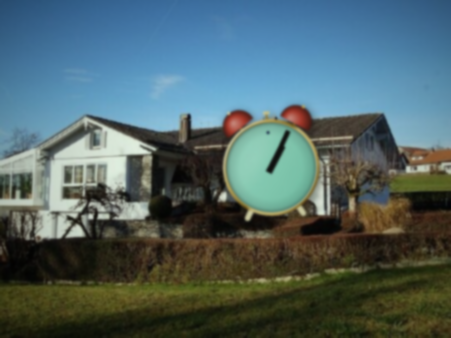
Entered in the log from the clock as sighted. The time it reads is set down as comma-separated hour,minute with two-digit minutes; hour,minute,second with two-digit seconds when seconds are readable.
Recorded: 1,05
